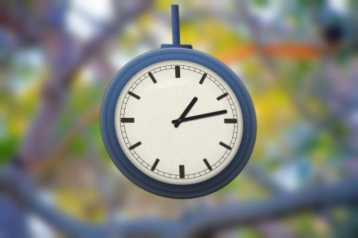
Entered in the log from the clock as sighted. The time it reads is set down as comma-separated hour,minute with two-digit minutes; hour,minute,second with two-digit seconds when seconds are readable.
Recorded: 1,13
